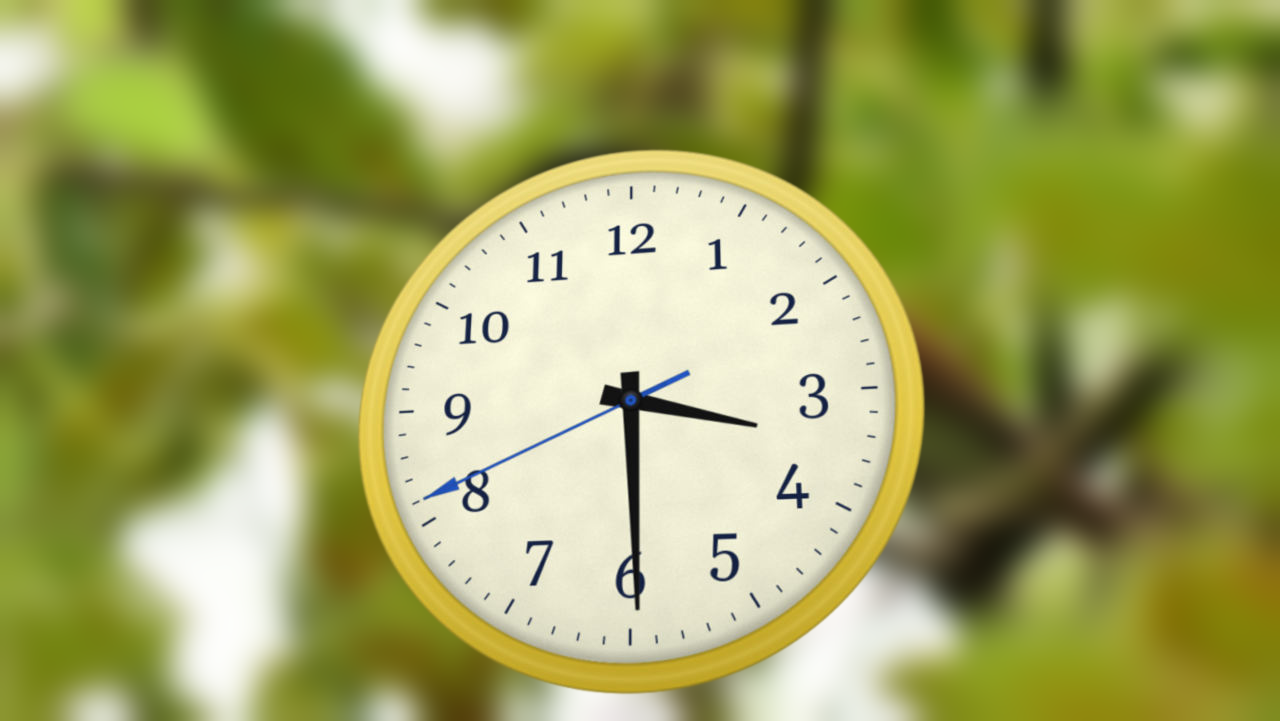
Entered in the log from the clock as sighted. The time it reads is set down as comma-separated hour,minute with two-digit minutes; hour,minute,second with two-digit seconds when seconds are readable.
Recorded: 3,29,41
